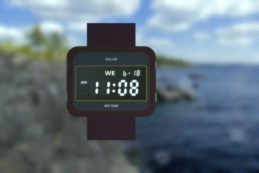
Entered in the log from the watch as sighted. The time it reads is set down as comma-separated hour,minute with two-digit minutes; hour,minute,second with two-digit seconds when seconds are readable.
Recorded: 11,08
